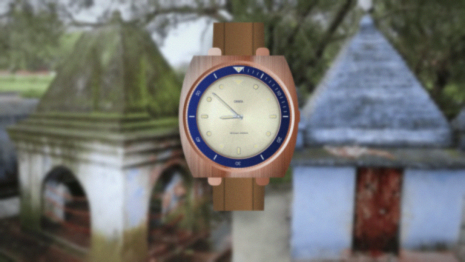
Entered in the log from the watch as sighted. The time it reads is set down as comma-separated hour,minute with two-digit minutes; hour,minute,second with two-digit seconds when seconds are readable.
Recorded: 8,52
